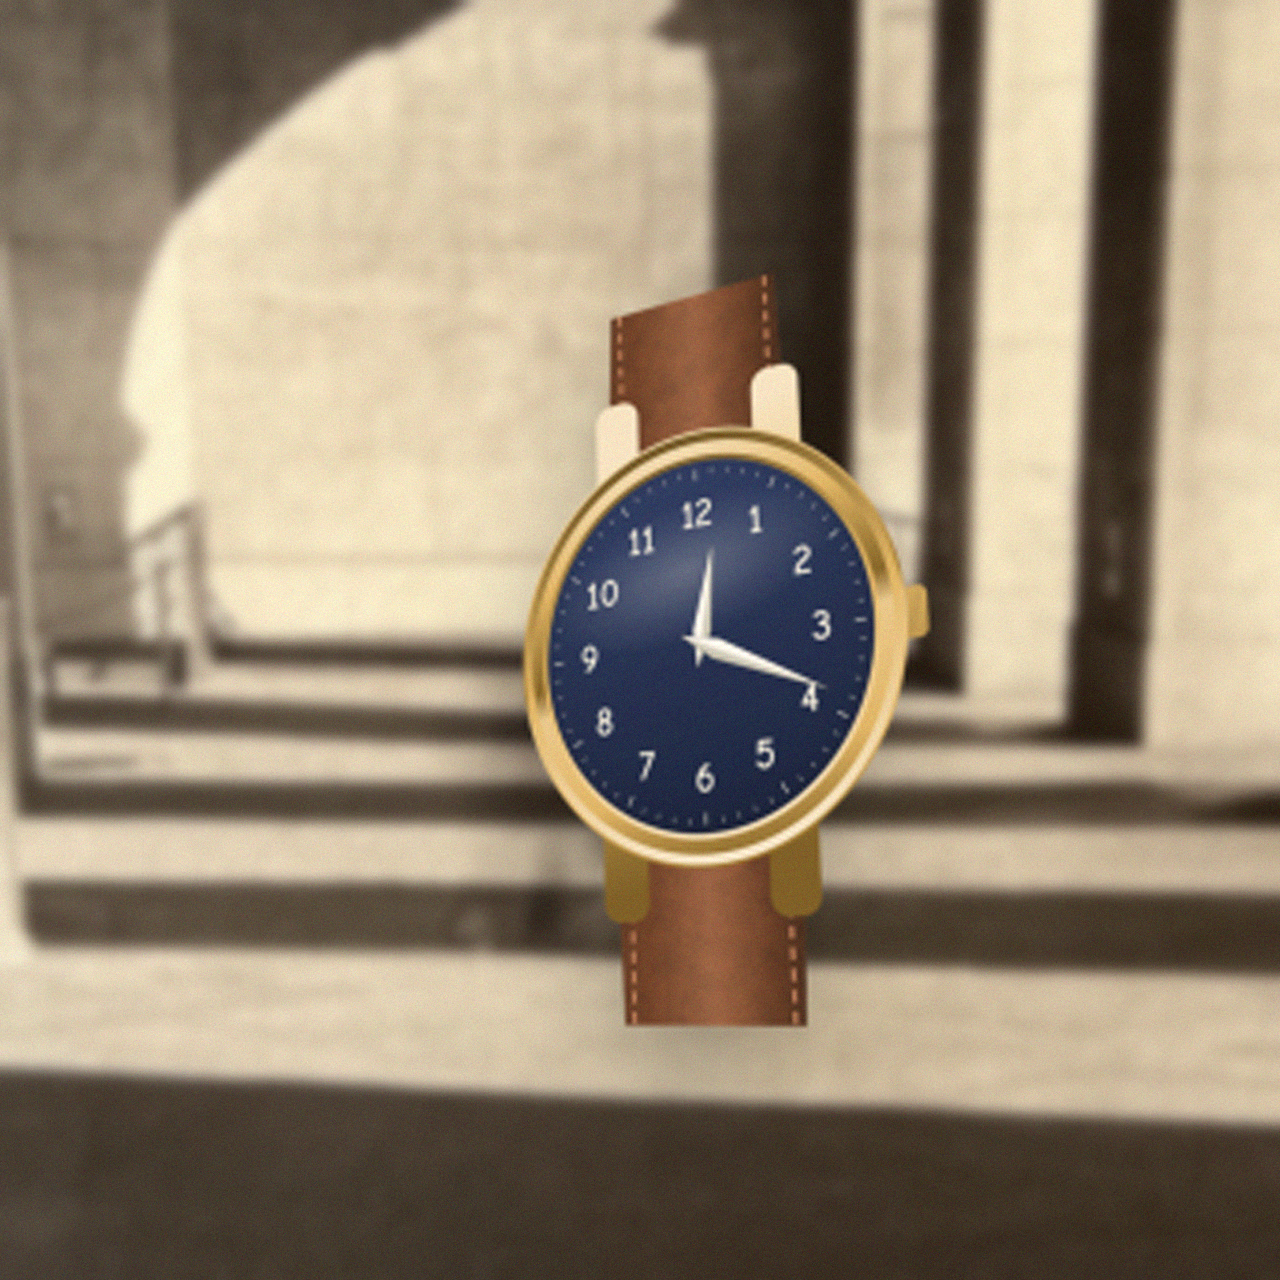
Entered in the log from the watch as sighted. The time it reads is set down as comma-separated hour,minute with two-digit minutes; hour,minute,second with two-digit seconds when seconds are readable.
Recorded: 12,19
